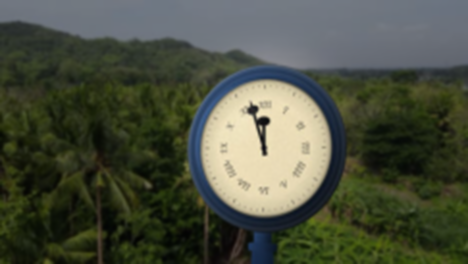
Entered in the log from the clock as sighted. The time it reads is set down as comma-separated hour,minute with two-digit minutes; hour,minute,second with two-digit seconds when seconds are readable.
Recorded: 11,57
